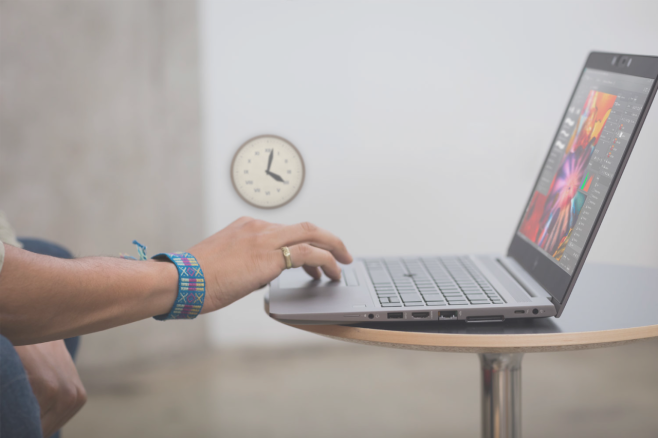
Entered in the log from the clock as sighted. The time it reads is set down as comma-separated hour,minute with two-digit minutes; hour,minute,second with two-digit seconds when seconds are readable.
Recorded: 4,02
